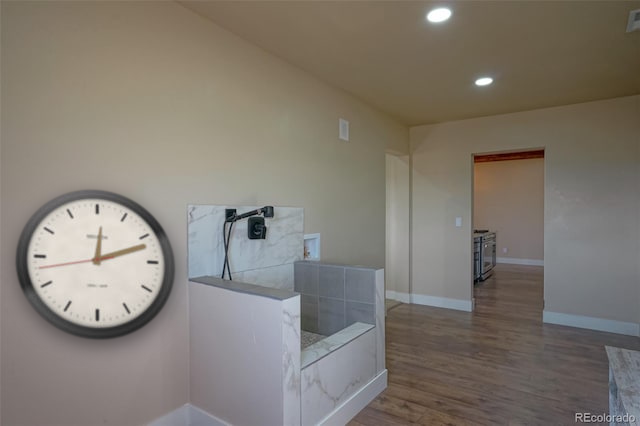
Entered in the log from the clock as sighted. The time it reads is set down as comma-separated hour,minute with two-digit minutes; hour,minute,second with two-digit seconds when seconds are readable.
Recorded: 12,11,43
